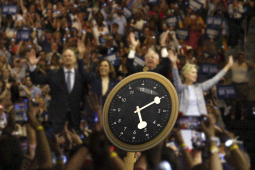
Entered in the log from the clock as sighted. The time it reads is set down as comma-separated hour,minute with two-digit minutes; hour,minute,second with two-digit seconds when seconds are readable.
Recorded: 5,10
